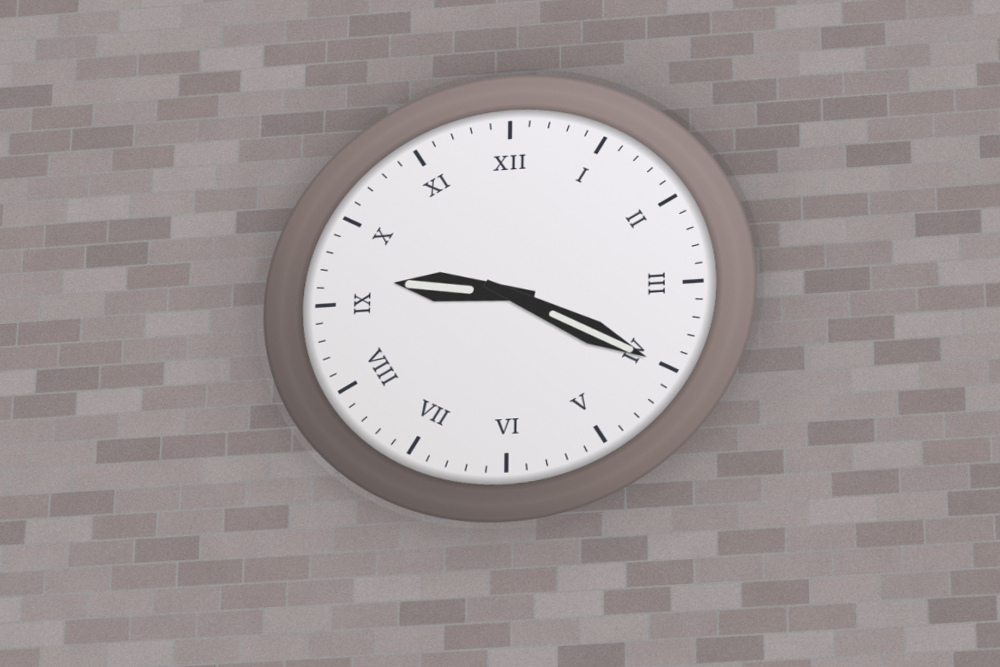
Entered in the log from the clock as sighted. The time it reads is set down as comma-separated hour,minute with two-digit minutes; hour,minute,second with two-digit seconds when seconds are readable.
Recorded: 9,20
